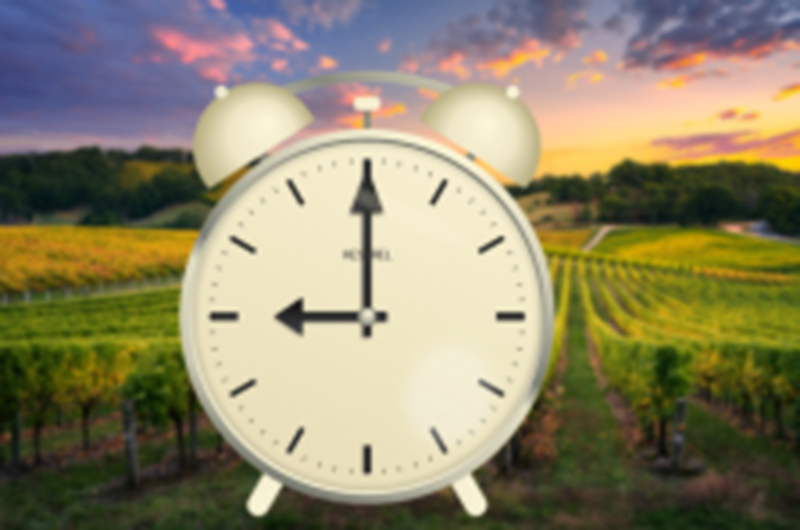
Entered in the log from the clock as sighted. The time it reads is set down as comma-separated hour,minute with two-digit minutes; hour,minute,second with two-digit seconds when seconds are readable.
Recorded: 9,00
